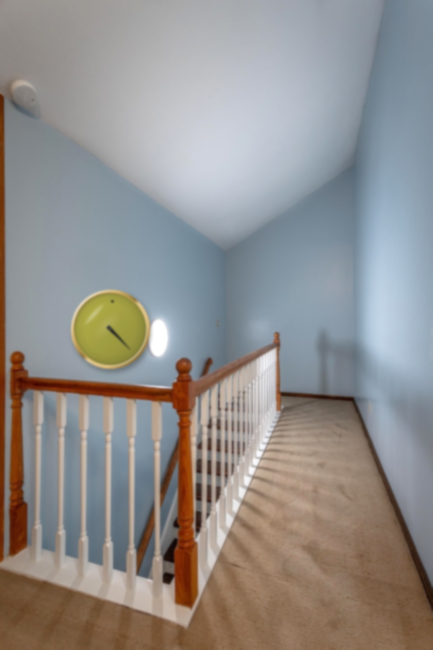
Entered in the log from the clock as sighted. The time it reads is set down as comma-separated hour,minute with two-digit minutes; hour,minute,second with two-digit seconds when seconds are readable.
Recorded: 4,22
